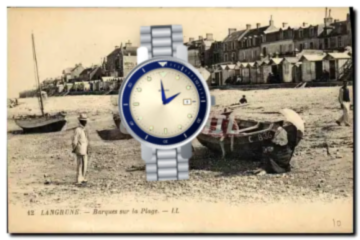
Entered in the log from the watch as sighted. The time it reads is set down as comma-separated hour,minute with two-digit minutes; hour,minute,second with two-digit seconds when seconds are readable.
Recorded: 1,59
